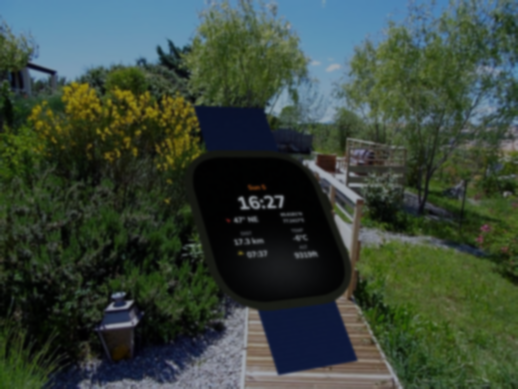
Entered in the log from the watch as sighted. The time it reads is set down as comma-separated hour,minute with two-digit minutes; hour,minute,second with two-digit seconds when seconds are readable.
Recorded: 16,27
